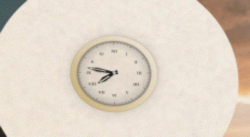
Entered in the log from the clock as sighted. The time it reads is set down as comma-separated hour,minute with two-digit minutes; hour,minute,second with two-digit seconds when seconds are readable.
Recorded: 7,47
